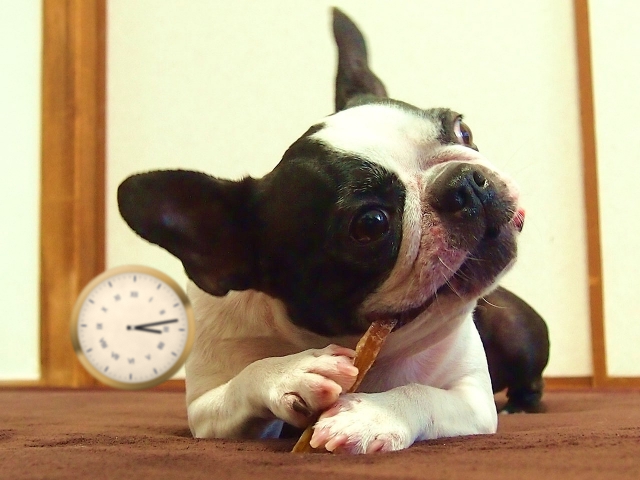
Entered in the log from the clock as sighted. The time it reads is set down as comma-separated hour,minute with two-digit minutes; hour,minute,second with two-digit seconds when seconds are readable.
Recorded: 3,13
